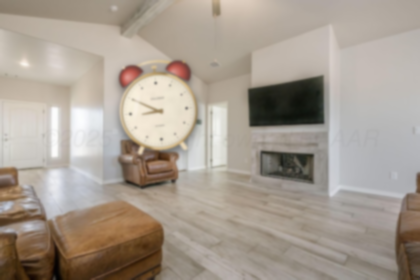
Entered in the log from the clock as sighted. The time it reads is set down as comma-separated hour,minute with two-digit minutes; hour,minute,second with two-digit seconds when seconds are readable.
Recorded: 8,50
